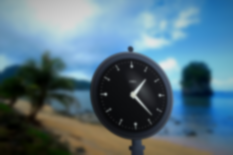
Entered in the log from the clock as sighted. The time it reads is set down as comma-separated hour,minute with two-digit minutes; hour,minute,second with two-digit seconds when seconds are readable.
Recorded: 1,23
